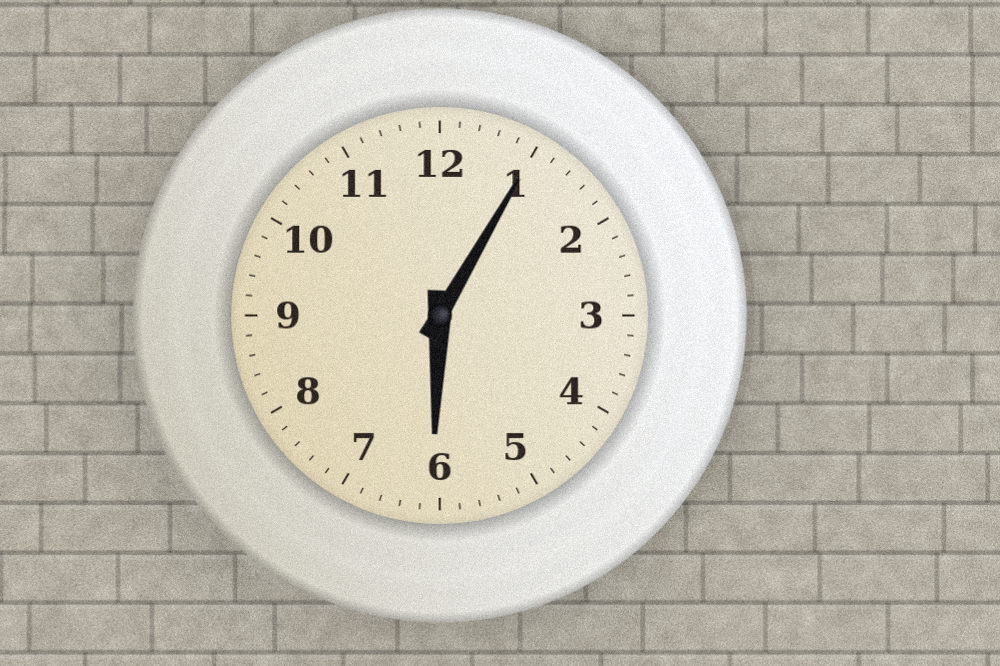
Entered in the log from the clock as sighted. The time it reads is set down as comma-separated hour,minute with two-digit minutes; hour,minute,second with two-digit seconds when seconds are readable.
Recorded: 6,05
